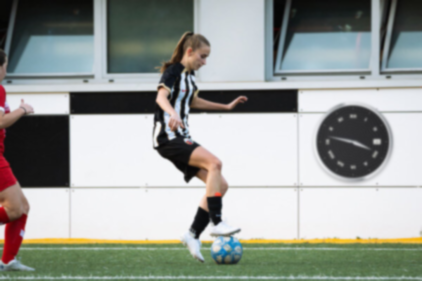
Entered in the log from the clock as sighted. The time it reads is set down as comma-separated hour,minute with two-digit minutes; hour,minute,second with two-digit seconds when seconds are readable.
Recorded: 3,47
